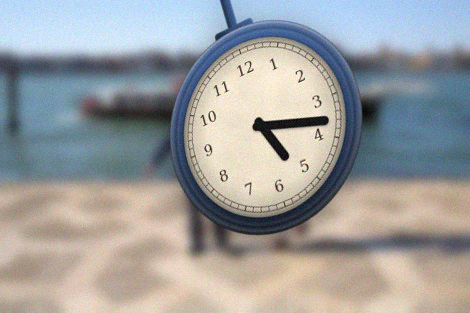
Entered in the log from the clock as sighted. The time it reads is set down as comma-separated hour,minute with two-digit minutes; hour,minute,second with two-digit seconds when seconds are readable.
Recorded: 5,18
